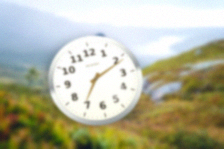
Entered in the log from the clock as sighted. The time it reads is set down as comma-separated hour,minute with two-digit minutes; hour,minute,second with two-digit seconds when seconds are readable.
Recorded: 7,11
